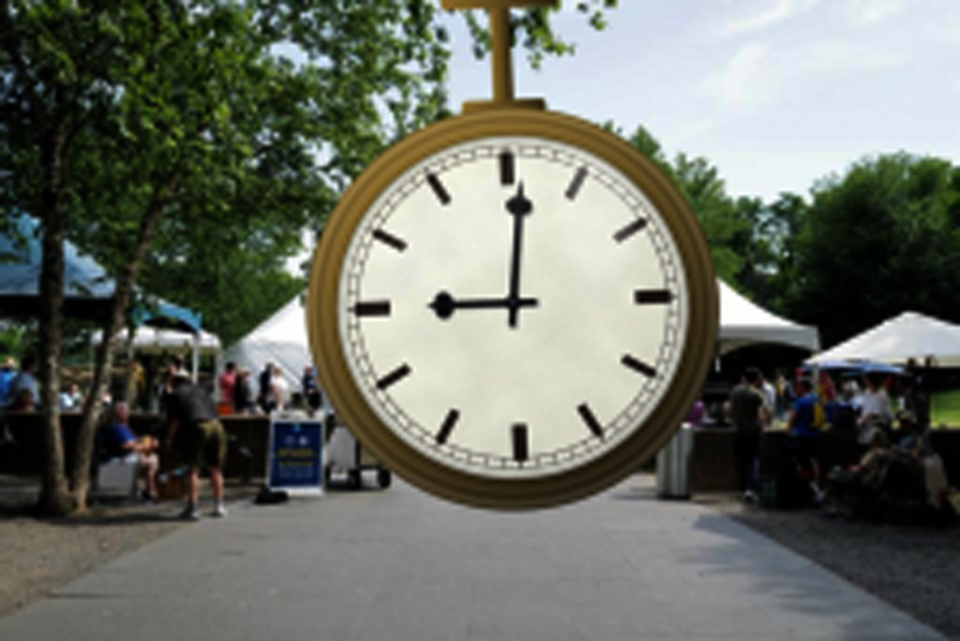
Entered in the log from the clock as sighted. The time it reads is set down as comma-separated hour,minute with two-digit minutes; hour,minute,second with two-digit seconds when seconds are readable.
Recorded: 9,01
